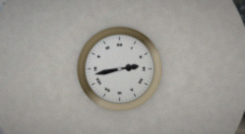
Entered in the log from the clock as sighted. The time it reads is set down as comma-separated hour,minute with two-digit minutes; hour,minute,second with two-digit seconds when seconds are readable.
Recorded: 2,43
